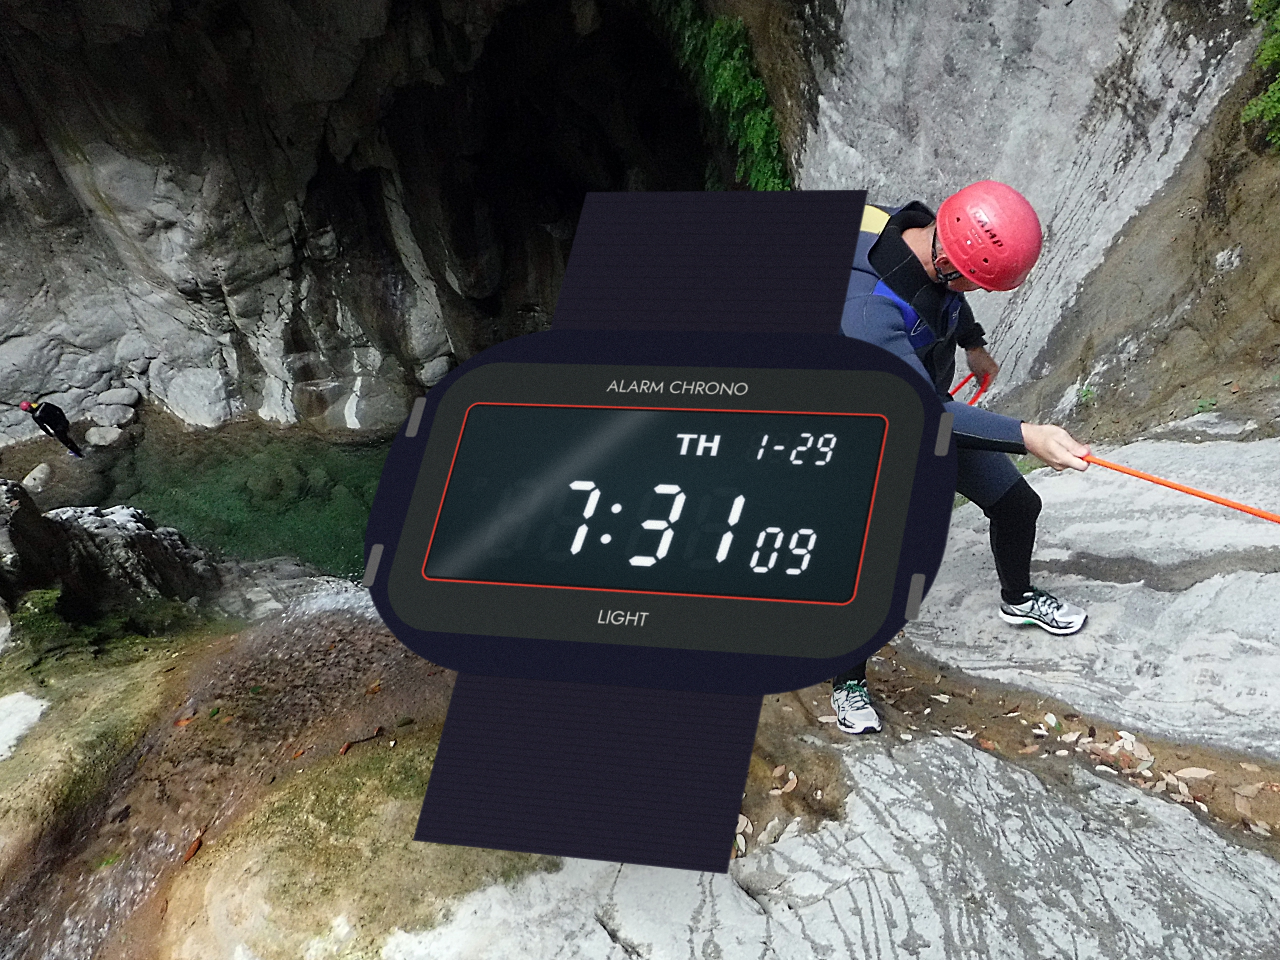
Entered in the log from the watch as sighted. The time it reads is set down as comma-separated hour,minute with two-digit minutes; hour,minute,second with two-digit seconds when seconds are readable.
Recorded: 7,31,09
